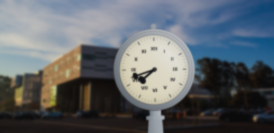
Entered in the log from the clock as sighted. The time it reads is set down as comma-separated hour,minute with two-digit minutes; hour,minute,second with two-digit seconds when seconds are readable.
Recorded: 7,42
